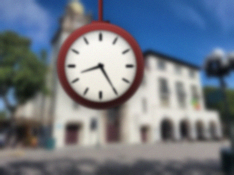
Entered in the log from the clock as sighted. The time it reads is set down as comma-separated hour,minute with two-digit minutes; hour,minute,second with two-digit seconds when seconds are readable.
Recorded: 8,25
